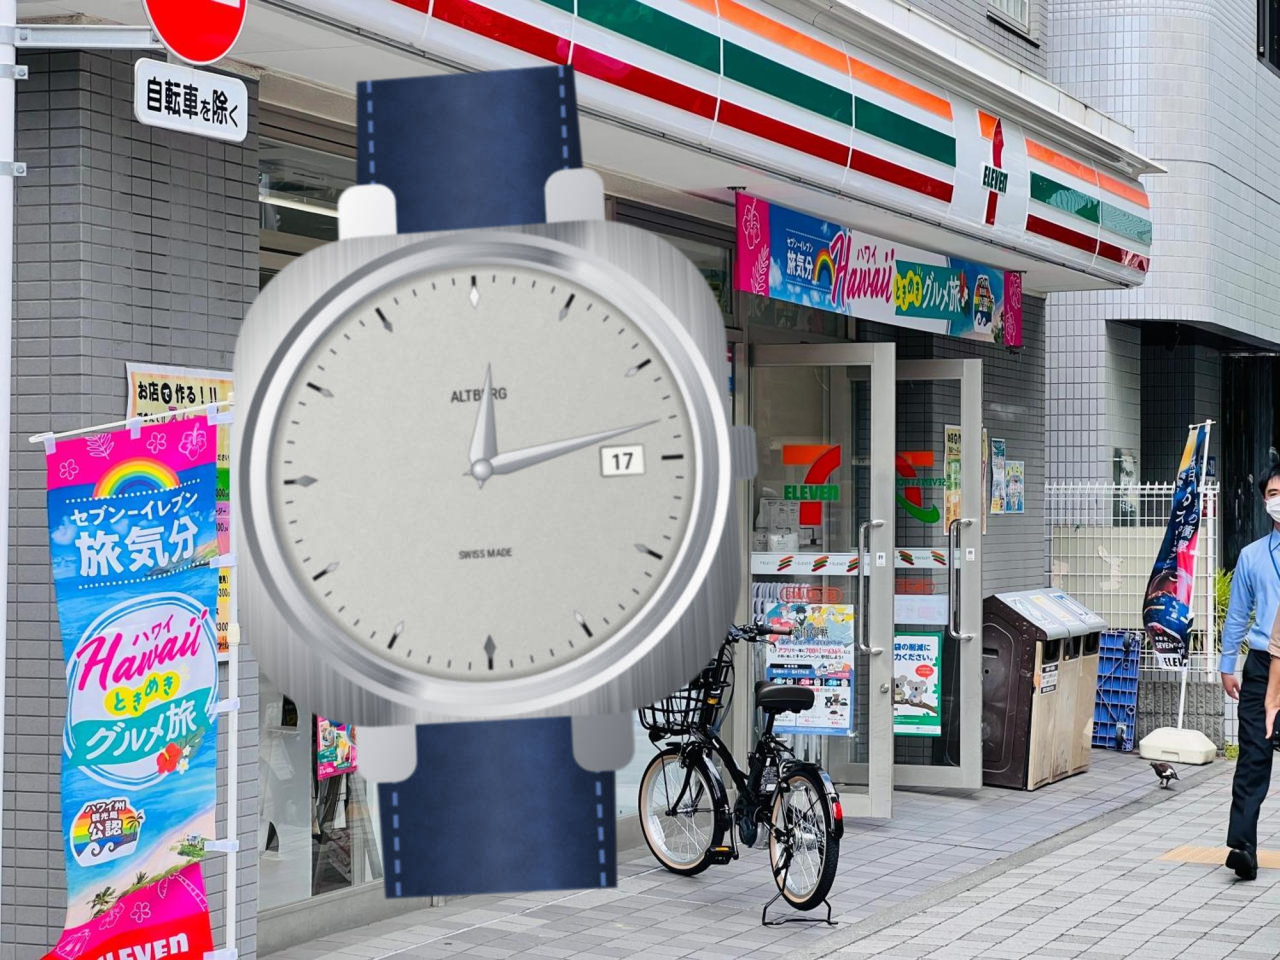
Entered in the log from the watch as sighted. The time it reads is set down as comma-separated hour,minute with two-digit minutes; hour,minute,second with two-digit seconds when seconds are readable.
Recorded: 12,13
